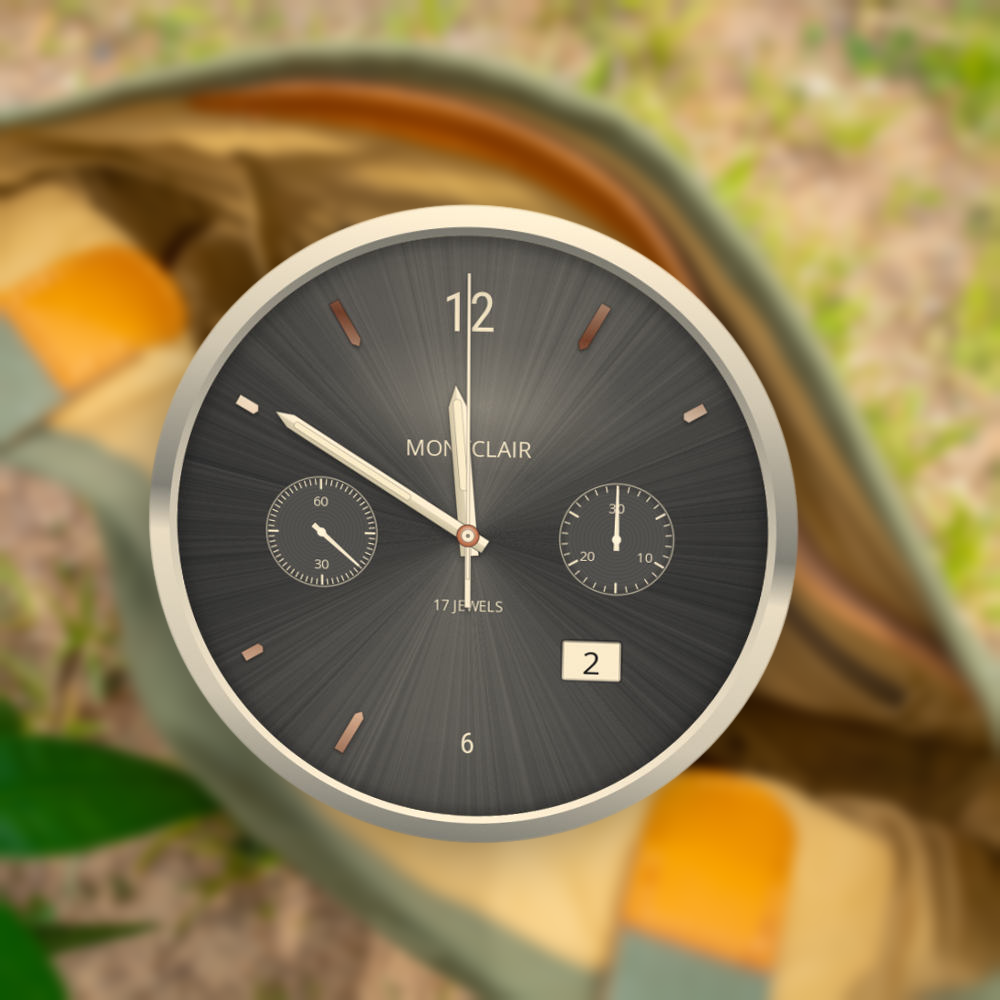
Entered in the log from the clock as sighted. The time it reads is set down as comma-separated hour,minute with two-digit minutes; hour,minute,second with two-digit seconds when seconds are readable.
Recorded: 11,50,22
